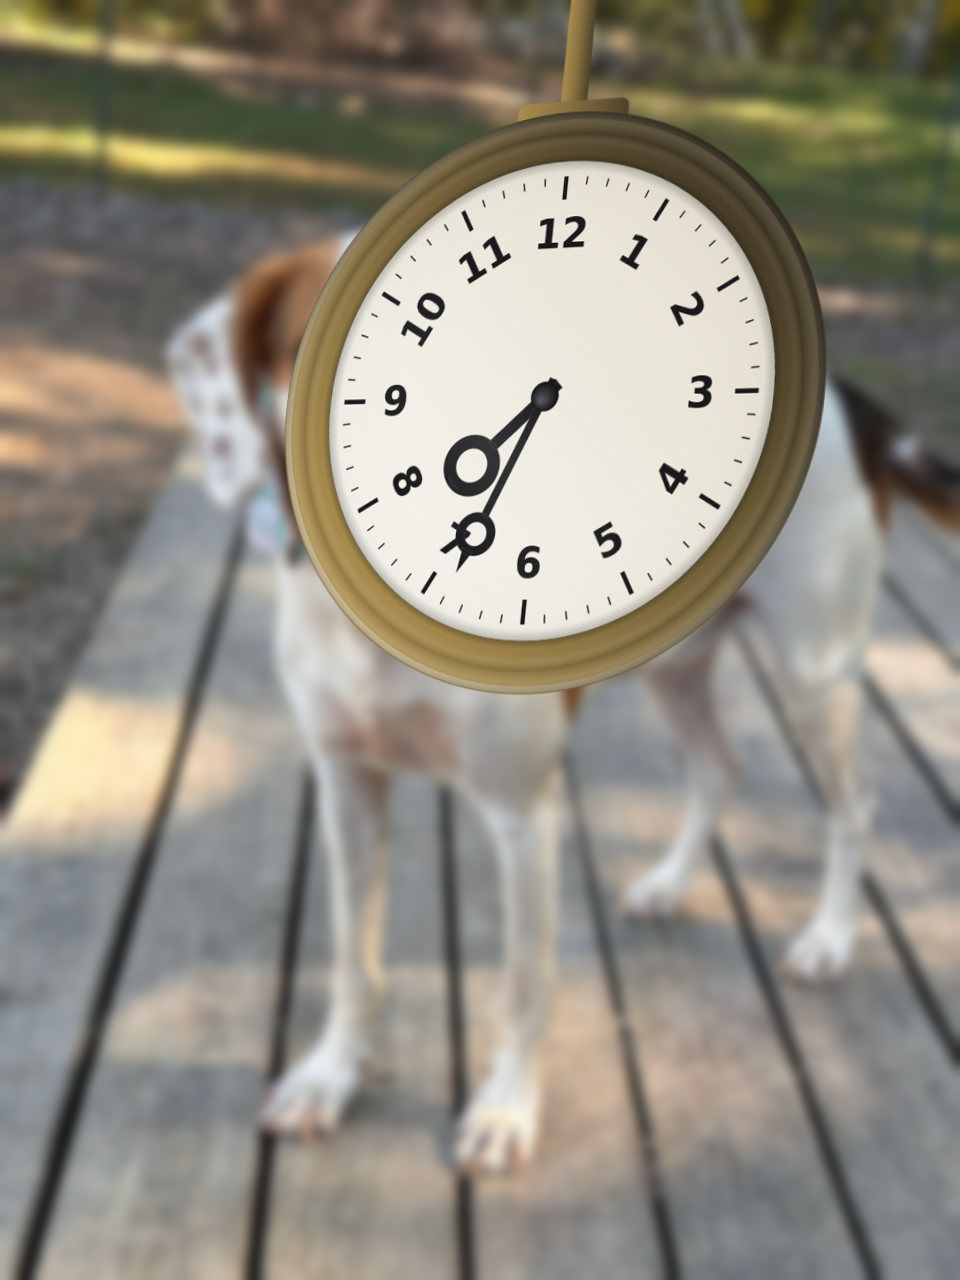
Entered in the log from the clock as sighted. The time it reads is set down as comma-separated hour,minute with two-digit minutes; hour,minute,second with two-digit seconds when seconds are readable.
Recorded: 7,34
